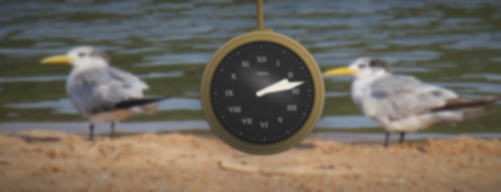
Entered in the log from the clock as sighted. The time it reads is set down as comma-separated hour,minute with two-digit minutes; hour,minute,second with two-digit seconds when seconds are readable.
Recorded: 2,13
